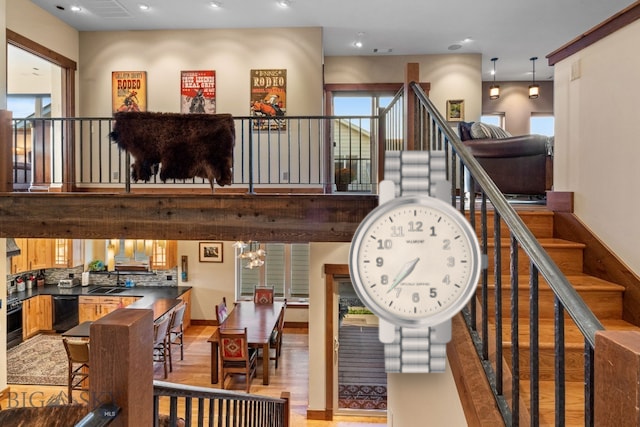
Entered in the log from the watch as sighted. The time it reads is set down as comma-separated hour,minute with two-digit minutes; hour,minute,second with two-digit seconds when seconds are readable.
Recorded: 7,37
